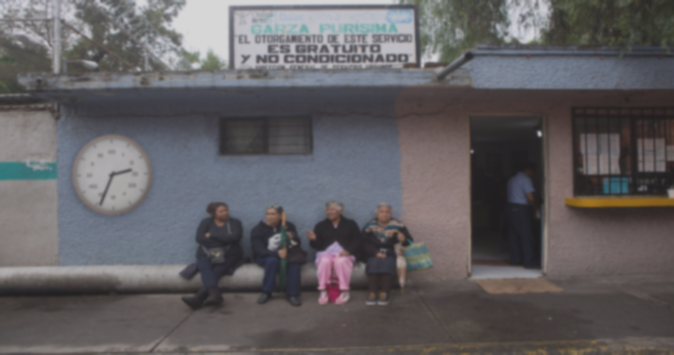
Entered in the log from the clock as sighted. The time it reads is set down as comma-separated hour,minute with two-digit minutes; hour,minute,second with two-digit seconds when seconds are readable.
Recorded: 2,34
